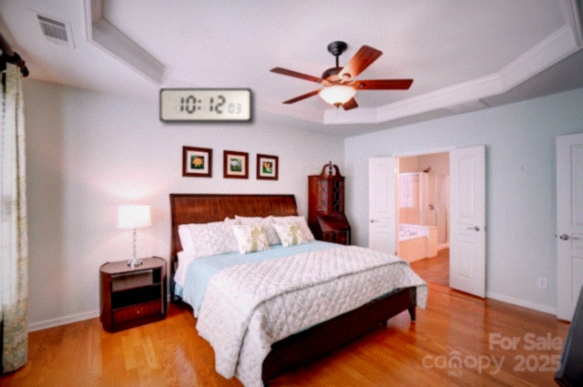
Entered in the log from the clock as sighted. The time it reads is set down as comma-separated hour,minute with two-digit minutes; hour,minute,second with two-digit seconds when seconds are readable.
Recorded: 10,12
